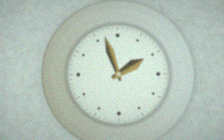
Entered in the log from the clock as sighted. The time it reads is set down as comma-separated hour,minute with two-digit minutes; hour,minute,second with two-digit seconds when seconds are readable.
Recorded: 1,57
